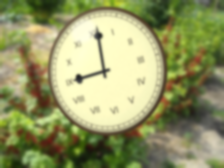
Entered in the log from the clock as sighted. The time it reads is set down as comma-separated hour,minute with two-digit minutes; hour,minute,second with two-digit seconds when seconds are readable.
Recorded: 9,01
